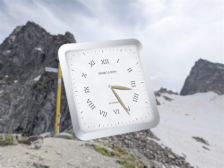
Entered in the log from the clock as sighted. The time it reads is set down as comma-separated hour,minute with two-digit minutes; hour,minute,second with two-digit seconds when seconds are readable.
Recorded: 3,26
